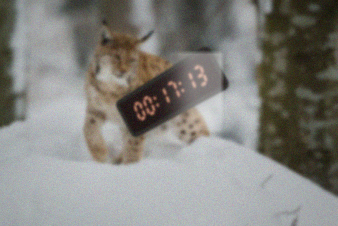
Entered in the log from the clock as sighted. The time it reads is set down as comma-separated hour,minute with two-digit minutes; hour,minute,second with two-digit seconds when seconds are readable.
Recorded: 0,17,13
